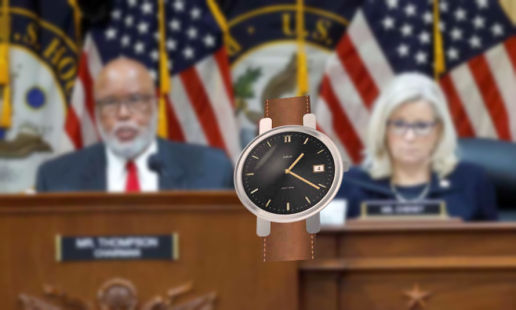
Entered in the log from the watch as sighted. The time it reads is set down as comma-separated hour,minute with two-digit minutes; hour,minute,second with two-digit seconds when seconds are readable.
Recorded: 1,21
